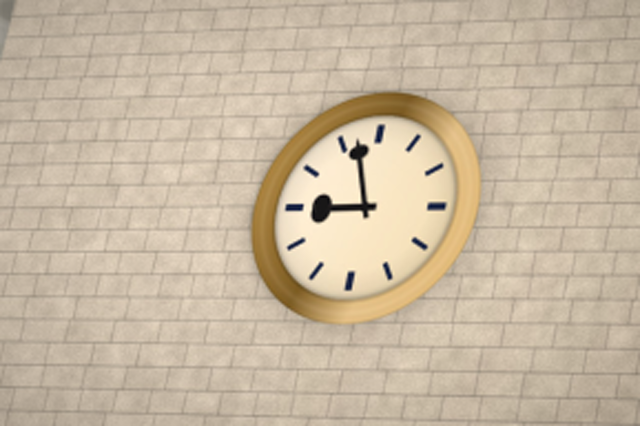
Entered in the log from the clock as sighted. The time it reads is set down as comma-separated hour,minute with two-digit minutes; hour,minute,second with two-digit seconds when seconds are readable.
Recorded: 8,57
